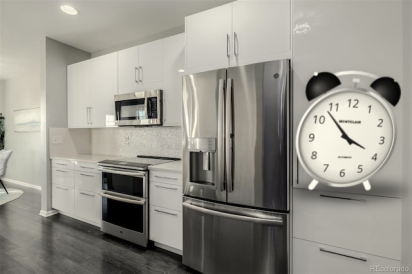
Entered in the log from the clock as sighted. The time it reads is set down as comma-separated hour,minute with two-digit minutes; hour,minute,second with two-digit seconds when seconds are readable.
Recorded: 3,53
